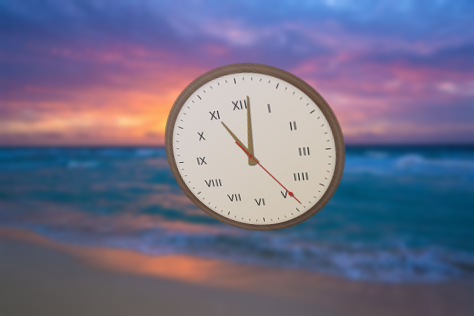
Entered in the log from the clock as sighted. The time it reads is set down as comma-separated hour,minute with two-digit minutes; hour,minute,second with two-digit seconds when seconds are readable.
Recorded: 11,01,24
